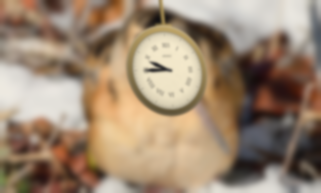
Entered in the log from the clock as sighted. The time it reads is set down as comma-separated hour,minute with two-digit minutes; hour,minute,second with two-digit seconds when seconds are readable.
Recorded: 9,45
